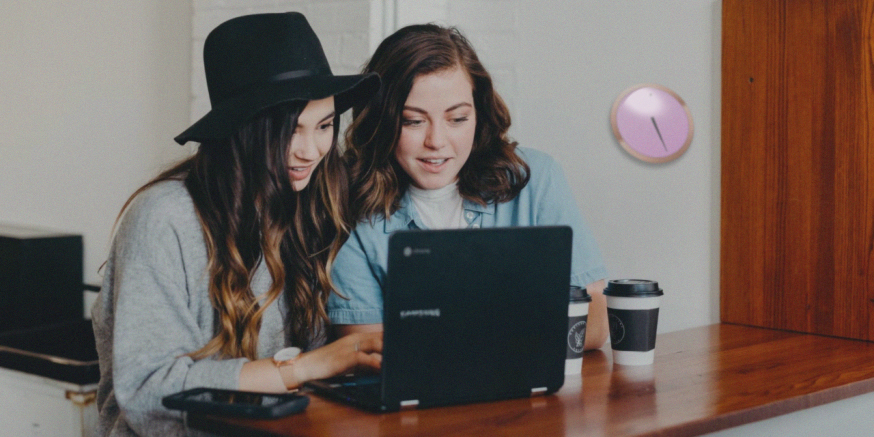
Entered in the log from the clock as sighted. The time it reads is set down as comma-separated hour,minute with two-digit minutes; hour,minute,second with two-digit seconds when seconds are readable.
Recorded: 5,27
